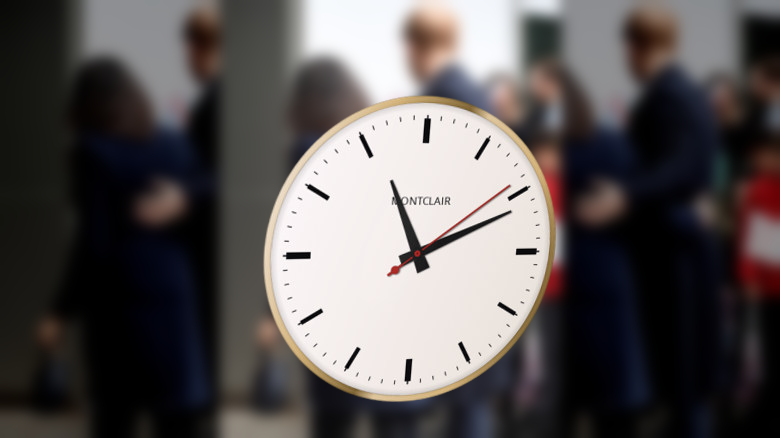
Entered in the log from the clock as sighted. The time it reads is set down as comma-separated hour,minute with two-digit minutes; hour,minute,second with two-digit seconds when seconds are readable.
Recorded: 11,11,09
